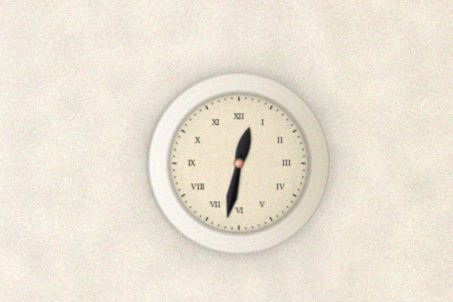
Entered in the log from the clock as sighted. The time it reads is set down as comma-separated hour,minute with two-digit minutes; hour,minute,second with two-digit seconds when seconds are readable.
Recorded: 12,32
